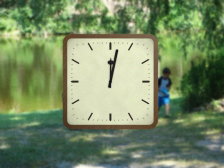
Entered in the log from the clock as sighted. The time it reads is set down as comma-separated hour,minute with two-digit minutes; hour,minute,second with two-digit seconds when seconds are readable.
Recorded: 12,02
